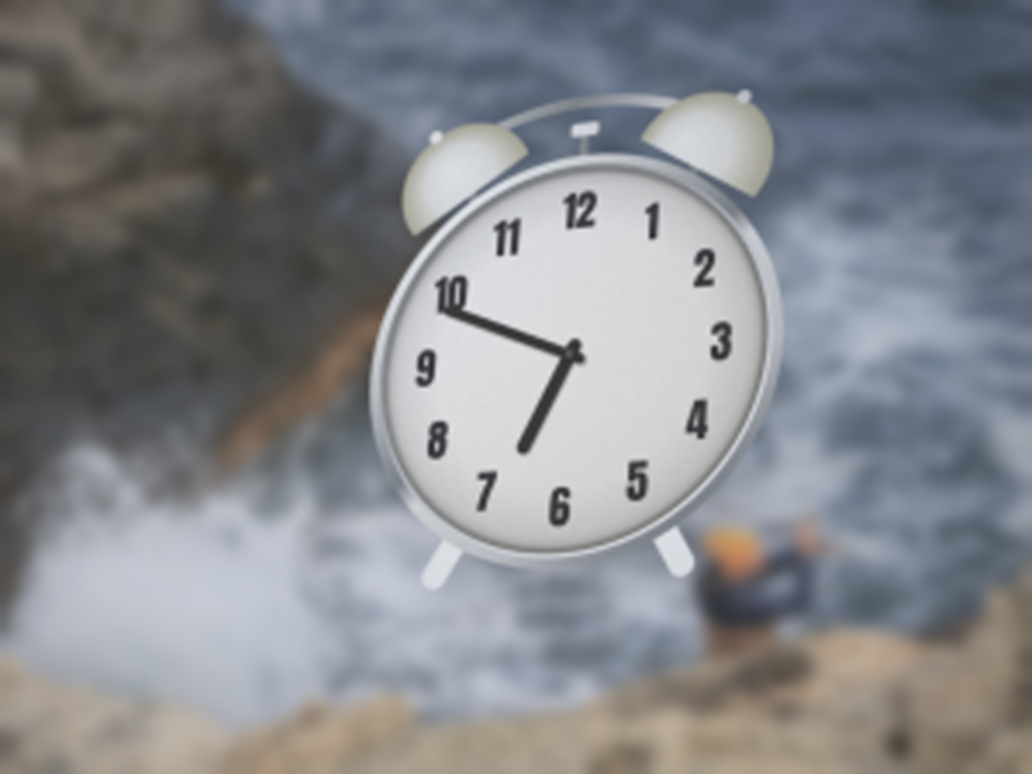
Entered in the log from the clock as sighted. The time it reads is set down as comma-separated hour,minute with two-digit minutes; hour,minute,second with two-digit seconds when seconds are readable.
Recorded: 6,49
